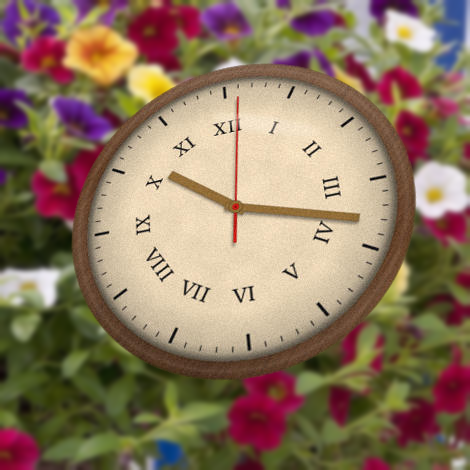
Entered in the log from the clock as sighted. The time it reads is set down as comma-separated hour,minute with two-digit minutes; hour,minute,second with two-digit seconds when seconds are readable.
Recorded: 10,18,01
